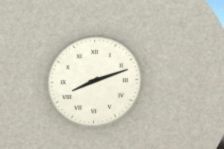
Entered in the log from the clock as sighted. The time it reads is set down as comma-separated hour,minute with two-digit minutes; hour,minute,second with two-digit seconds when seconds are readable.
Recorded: 8,12
